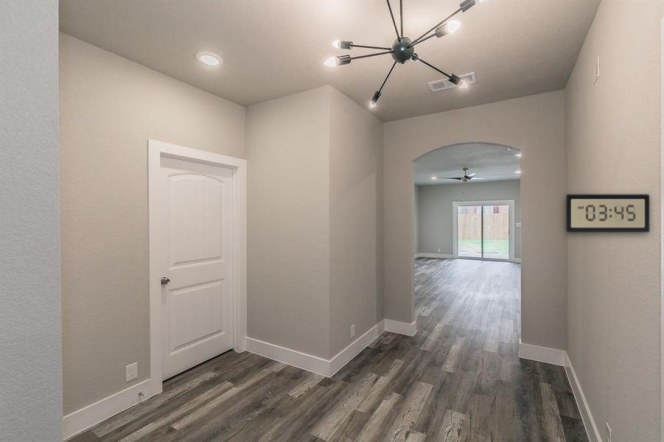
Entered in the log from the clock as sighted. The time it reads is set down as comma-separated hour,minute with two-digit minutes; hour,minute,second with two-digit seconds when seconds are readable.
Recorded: 3,45
